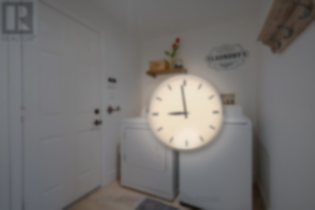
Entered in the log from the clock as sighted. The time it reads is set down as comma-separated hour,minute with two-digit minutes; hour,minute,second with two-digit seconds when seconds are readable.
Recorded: 8,59
